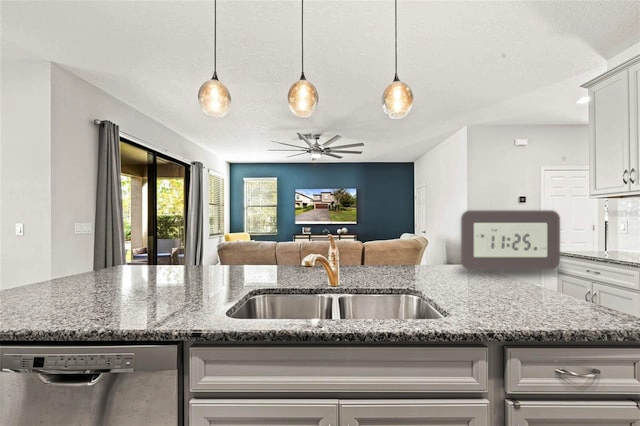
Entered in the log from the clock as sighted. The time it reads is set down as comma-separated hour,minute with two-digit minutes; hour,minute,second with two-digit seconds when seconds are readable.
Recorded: 11,25
